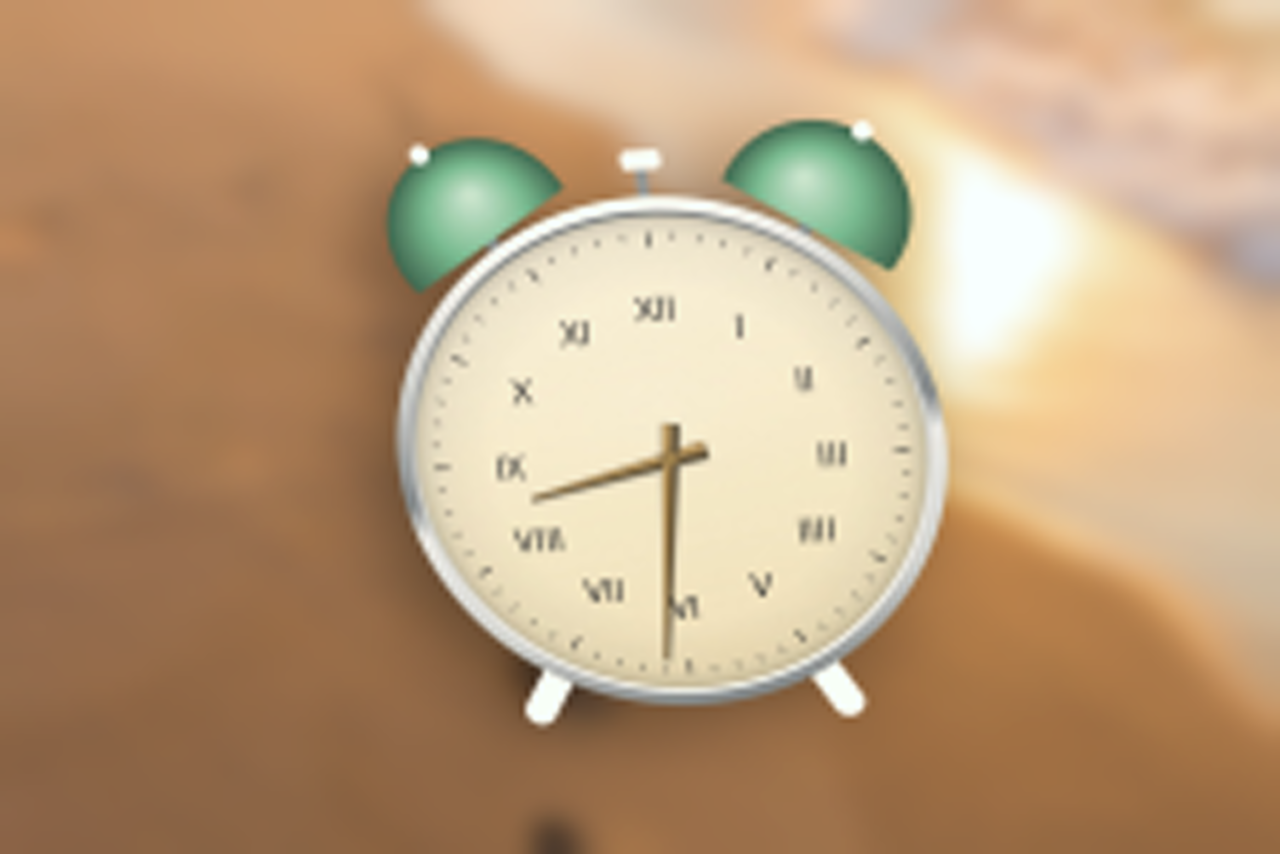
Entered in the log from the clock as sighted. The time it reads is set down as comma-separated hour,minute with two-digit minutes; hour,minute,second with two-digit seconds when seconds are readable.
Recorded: 8,31
